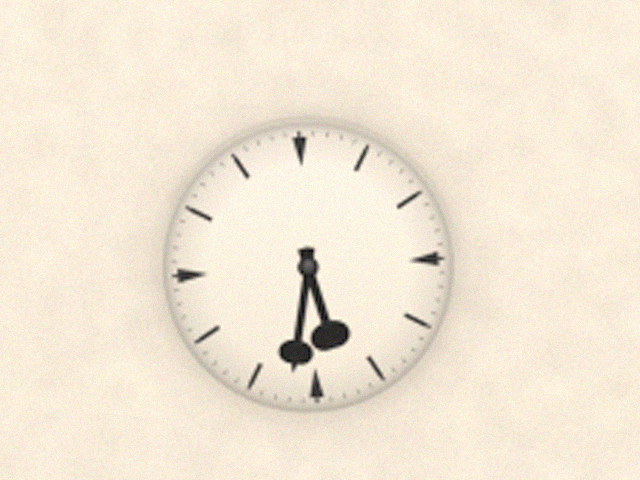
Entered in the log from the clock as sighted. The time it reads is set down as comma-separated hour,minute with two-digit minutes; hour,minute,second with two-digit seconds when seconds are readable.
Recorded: 5,32
